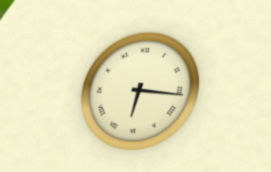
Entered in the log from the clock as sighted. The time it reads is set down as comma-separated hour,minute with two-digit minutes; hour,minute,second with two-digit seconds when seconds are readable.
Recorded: 6,16
